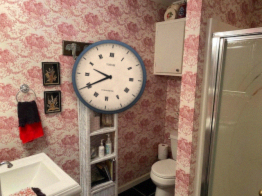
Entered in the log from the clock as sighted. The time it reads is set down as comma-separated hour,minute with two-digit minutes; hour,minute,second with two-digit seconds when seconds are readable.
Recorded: 9,40
